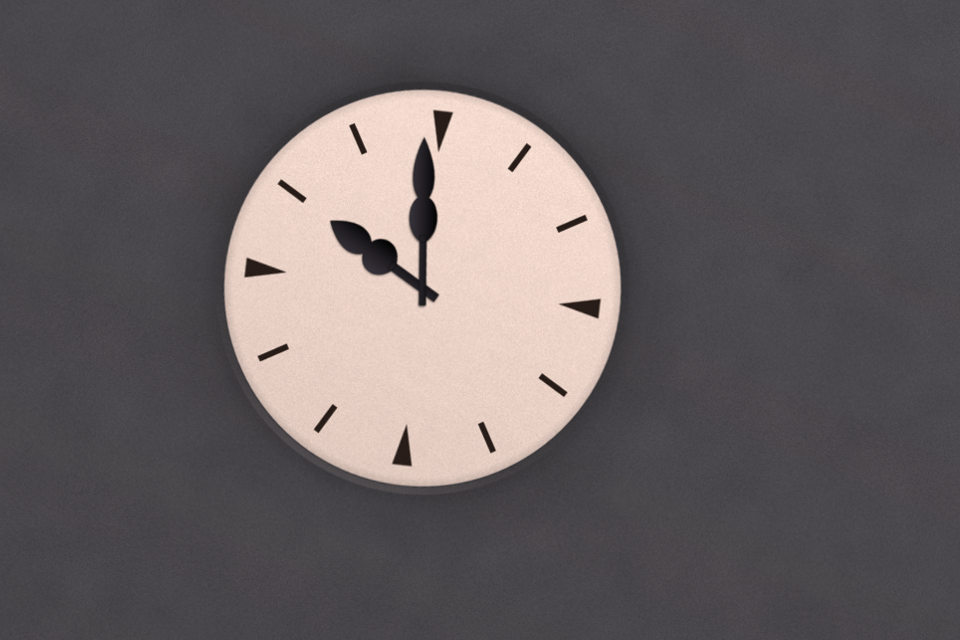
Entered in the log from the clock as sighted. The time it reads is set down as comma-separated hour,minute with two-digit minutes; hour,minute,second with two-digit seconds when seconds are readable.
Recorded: 9,59
